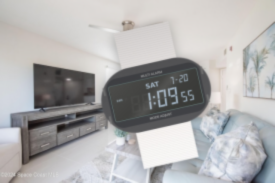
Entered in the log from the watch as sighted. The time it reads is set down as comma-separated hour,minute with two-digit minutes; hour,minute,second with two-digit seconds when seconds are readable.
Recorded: 1,09,55
